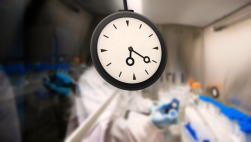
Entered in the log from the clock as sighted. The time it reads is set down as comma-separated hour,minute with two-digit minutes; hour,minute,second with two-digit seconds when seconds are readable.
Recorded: 6,21
